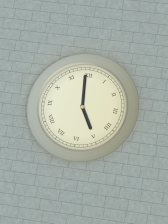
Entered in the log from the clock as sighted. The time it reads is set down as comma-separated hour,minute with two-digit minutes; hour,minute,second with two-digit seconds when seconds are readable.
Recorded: 4,59
